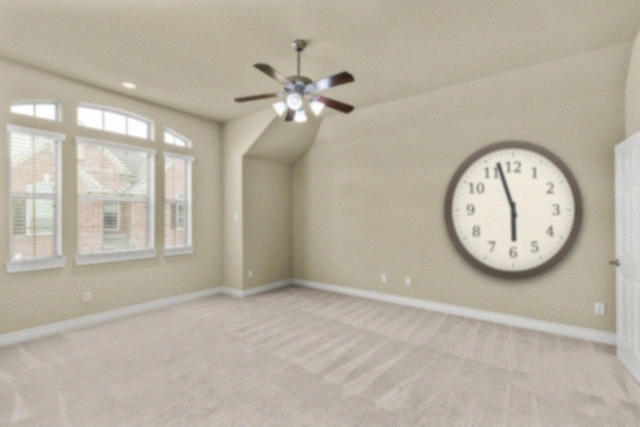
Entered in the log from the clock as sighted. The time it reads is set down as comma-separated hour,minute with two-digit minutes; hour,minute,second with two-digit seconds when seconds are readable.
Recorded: 5,57
